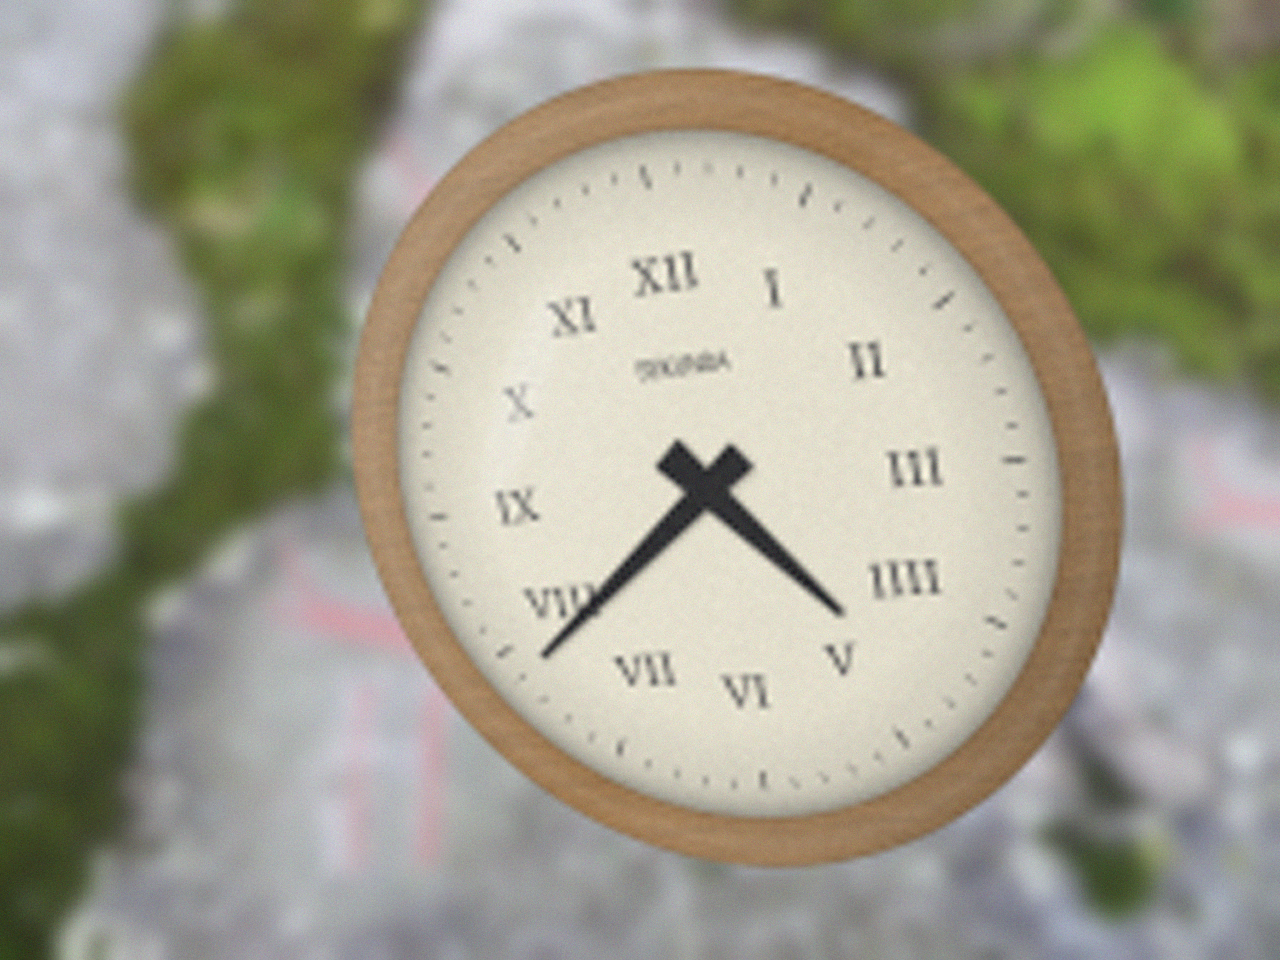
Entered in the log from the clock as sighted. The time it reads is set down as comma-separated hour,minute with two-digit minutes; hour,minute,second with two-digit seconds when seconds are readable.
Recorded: 4,39
